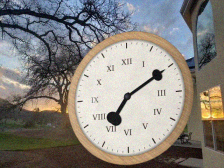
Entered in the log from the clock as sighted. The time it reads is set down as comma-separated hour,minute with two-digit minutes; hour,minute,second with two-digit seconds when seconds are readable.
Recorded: 7,10
